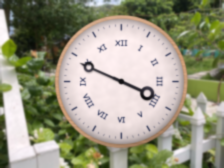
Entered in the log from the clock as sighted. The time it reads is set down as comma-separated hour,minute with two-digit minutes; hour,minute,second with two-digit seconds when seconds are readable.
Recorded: 3,49
